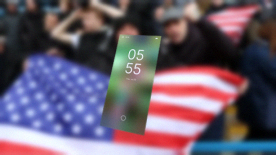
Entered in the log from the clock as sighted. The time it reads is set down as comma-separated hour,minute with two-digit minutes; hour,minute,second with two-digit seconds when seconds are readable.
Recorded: 5,55
